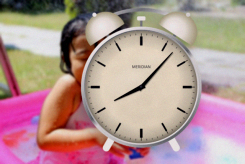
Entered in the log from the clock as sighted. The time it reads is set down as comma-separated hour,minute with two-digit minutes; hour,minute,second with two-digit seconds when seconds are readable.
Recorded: 8,07
